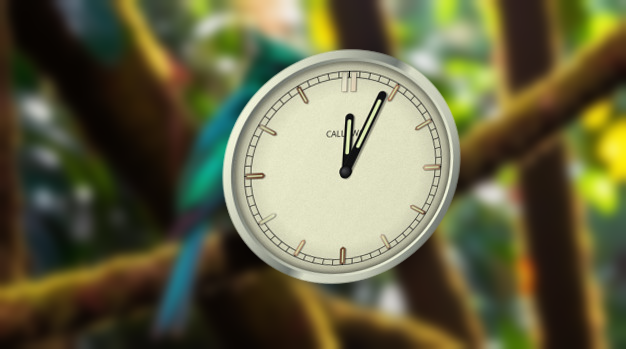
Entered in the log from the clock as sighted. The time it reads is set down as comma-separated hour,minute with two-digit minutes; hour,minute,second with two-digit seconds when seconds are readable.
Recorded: 12,04
